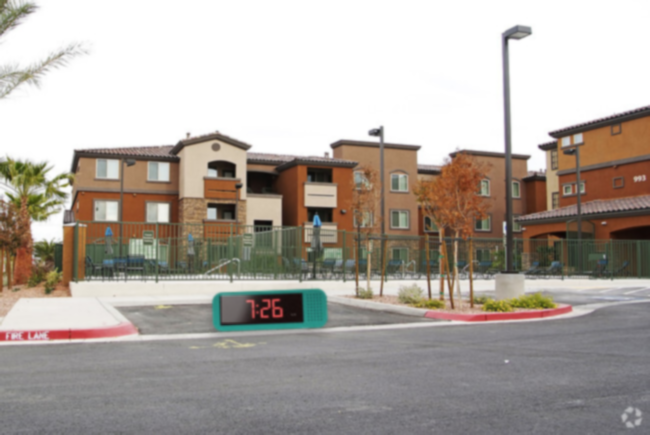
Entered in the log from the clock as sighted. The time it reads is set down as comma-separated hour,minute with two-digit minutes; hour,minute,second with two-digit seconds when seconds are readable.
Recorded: 7,26
